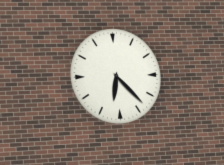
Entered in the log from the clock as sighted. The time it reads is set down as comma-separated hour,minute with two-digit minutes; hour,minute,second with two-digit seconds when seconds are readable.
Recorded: 6,23
